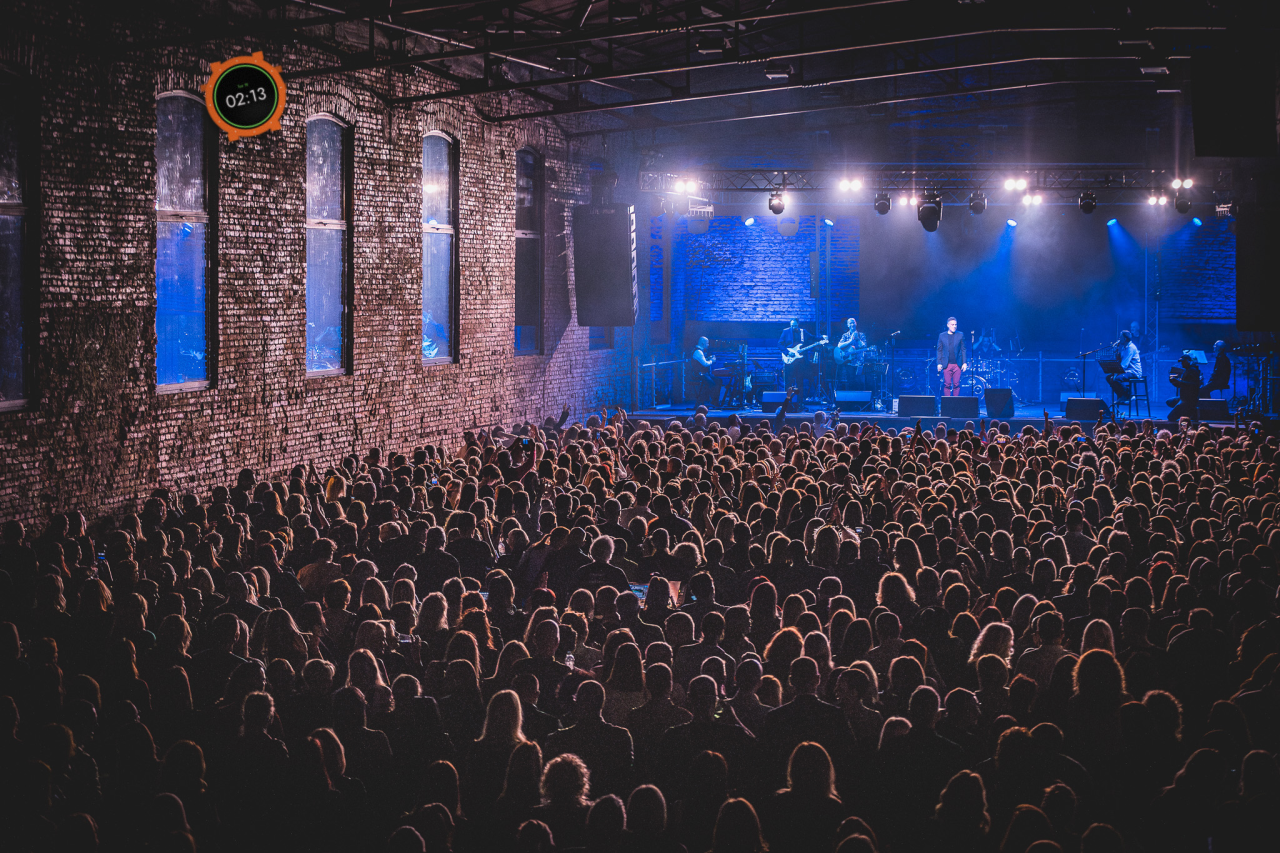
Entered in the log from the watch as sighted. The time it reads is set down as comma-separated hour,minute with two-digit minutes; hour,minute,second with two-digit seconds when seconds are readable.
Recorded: 2,13
